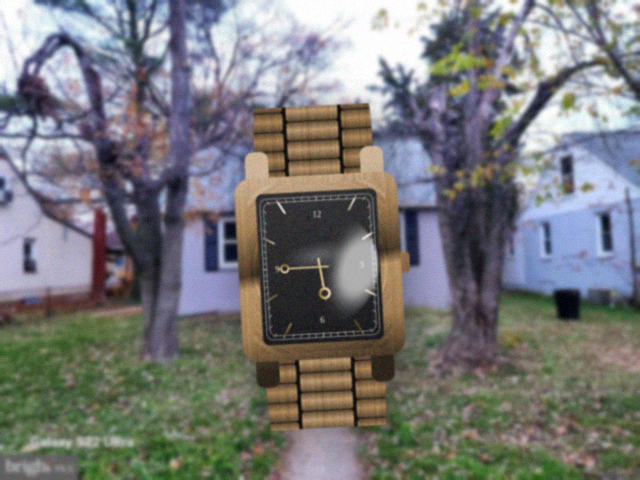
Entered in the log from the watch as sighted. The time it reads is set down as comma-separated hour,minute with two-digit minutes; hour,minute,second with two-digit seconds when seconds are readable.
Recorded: 5,45
